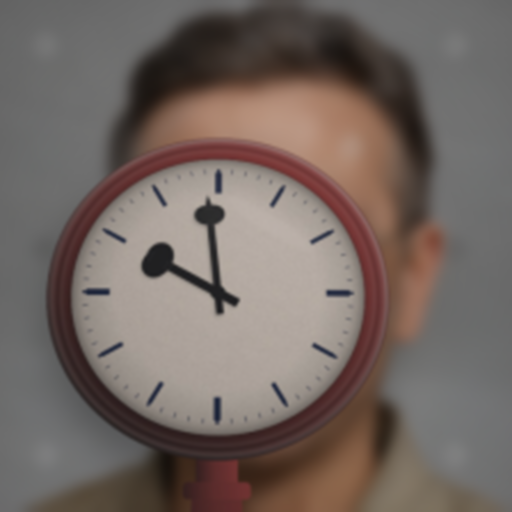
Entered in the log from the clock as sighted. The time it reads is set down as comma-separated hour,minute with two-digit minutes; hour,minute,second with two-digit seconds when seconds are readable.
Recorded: 9,59
